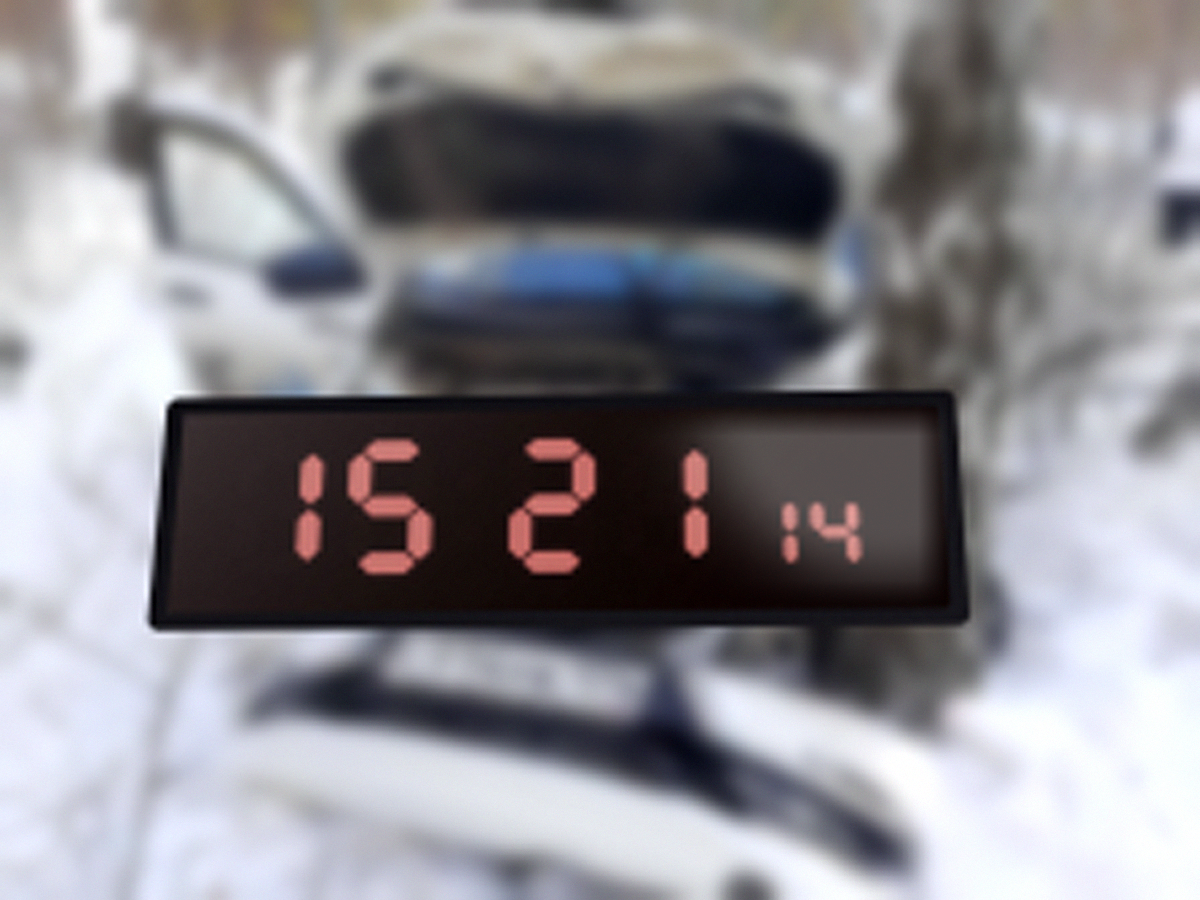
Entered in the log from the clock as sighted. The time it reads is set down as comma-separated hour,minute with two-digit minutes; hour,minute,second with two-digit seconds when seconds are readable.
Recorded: 15,21,14
